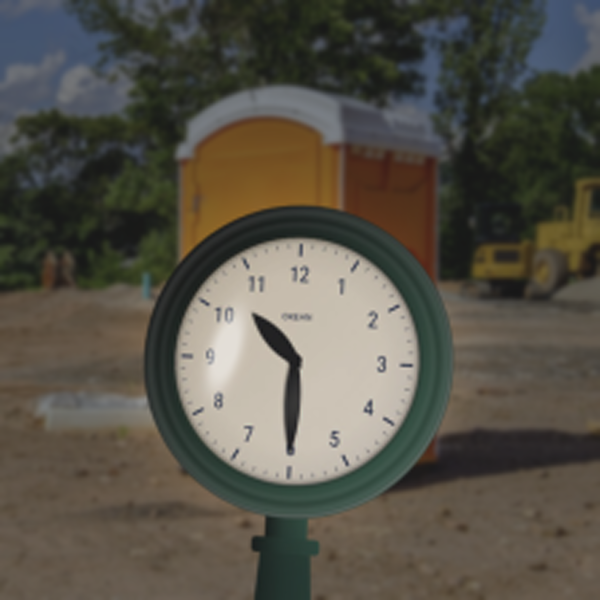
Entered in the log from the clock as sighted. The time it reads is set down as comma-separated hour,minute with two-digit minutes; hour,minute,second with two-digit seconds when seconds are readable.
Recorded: 10,30
